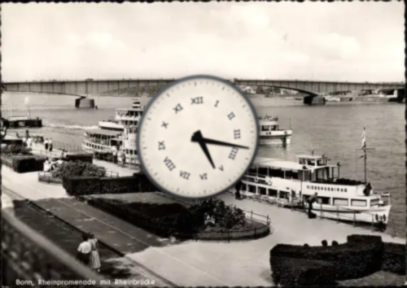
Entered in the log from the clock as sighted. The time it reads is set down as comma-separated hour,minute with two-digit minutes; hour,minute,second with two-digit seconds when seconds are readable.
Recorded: 5,18
